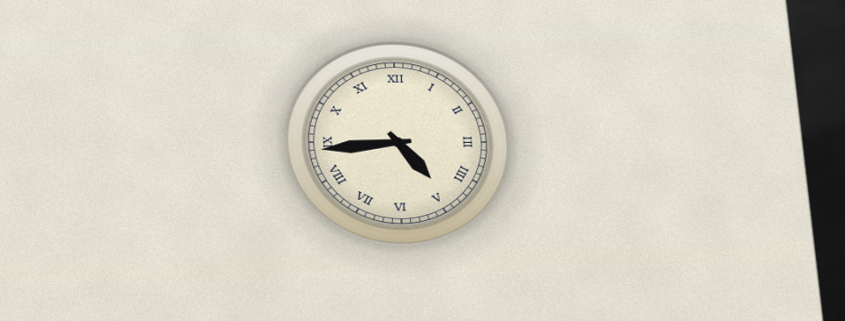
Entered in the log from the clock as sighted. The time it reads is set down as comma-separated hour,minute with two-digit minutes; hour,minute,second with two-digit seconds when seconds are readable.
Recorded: 4,44
